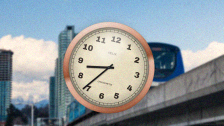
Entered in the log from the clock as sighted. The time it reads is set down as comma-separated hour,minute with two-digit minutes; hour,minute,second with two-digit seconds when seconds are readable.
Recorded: 8,36
